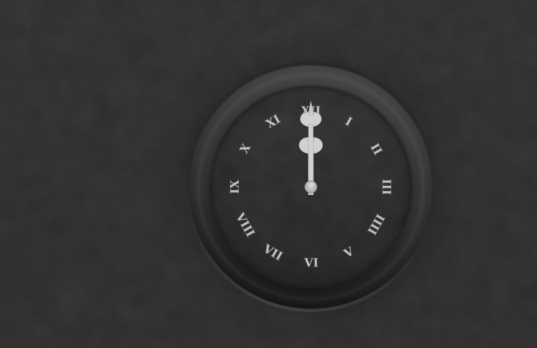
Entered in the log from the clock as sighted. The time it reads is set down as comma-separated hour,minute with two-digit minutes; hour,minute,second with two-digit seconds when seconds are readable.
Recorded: 12,00
